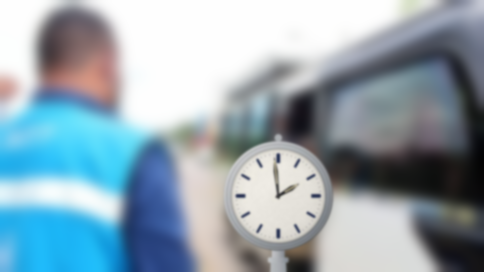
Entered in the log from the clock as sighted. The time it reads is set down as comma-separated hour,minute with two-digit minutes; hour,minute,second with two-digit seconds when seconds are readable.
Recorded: 1,59
